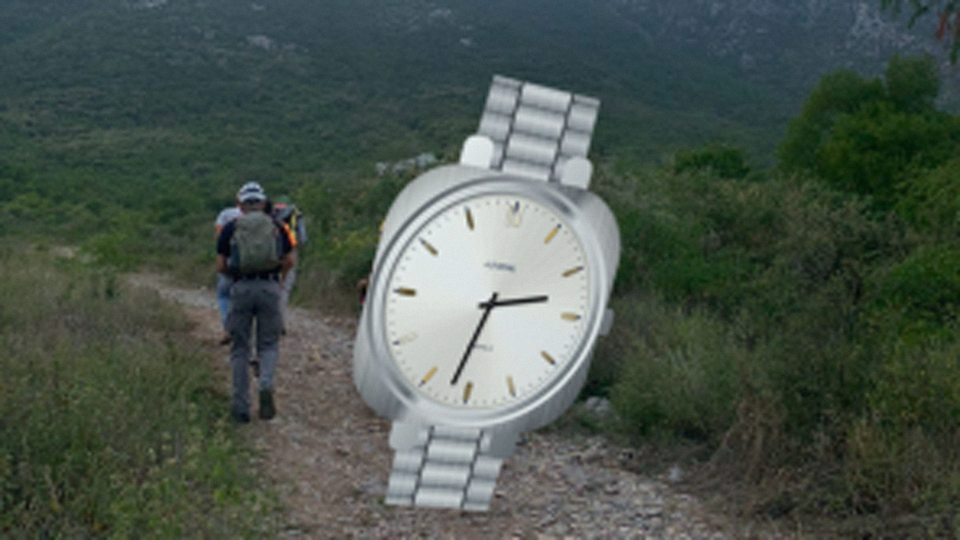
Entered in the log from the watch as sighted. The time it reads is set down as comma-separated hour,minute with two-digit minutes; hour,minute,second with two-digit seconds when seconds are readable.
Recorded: 2,32
